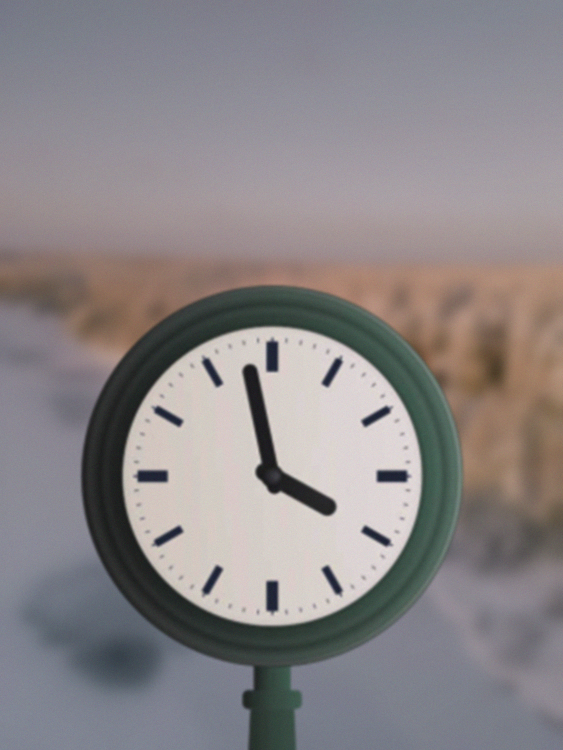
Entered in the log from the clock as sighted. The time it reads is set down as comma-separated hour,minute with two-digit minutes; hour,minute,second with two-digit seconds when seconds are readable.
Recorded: 3,58
